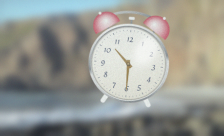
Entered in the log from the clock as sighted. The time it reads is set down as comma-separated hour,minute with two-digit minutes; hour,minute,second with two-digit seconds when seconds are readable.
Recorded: 10,30
